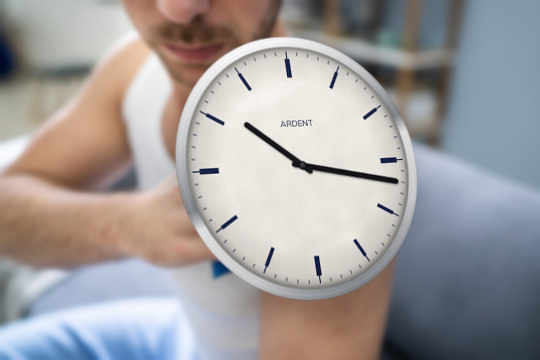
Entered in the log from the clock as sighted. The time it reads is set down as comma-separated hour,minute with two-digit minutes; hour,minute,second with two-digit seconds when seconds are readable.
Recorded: 10,17
